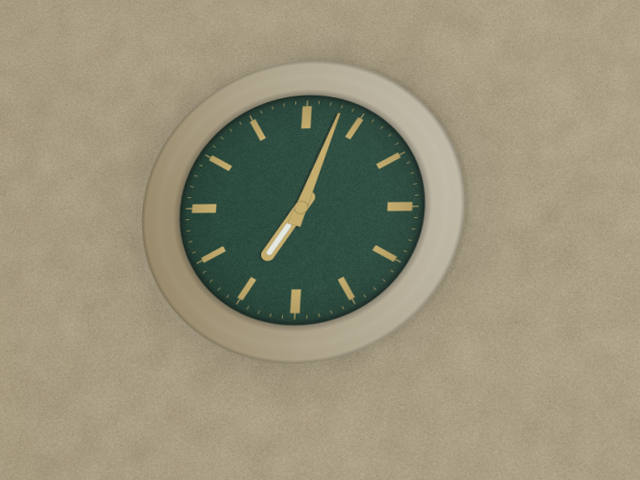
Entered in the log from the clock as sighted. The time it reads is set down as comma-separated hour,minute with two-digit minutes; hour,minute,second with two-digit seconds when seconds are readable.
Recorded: 7,03
